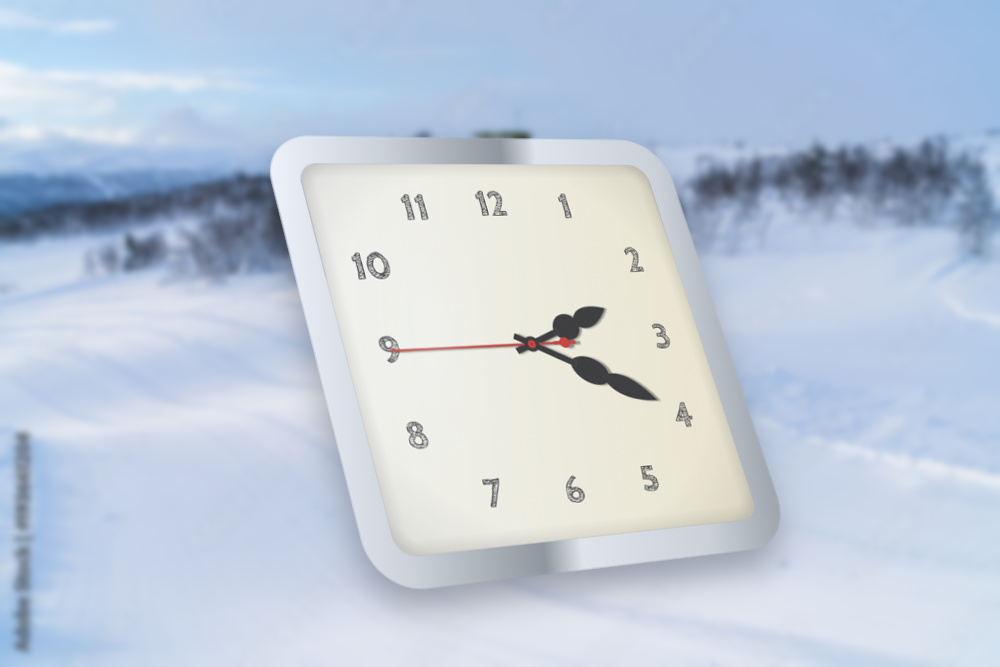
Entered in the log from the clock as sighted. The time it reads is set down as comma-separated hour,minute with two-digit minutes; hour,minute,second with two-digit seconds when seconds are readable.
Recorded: 2,19,45
